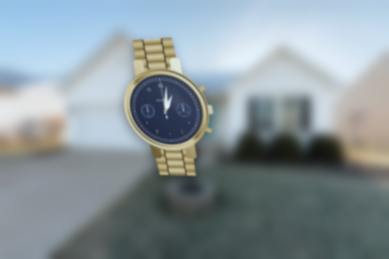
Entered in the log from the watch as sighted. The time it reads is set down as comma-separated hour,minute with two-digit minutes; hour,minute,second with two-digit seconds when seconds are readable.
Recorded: 1,02
